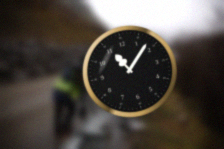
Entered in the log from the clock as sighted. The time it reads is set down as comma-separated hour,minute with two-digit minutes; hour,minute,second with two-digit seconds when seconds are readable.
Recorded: 11,08
